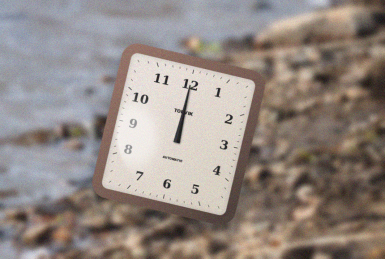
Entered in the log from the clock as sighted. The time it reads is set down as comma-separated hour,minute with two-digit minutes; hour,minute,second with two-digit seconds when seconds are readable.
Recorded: 12,00
